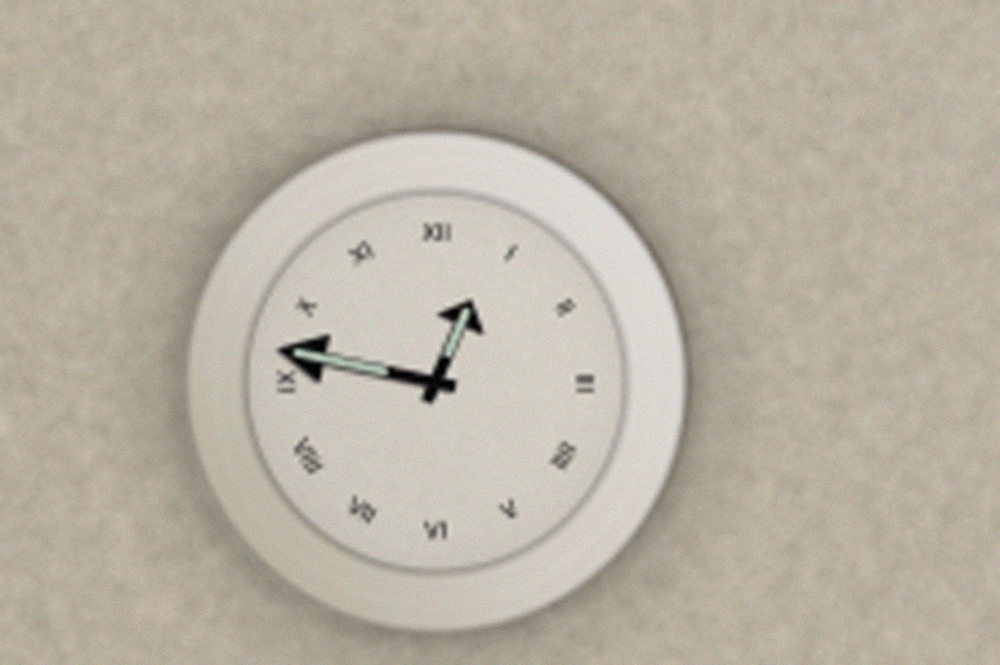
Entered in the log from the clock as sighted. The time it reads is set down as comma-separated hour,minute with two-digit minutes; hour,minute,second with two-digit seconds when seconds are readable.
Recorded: 12,47
